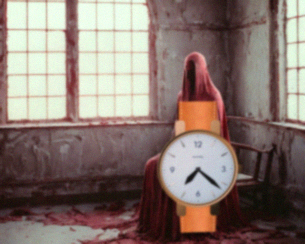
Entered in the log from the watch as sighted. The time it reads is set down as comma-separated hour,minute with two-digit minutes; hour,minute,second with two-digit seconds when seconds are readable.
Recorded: 7,22
